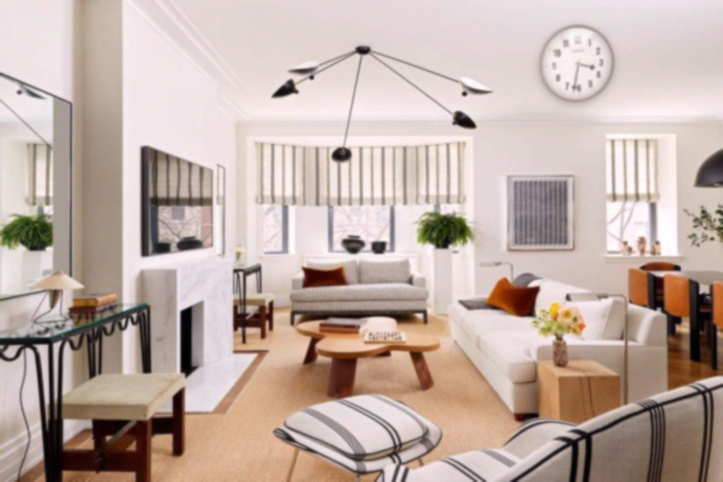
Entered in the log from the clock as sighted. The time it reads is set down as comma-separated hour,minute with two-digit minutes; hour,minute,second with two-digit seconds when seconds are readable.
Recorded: 3,32
